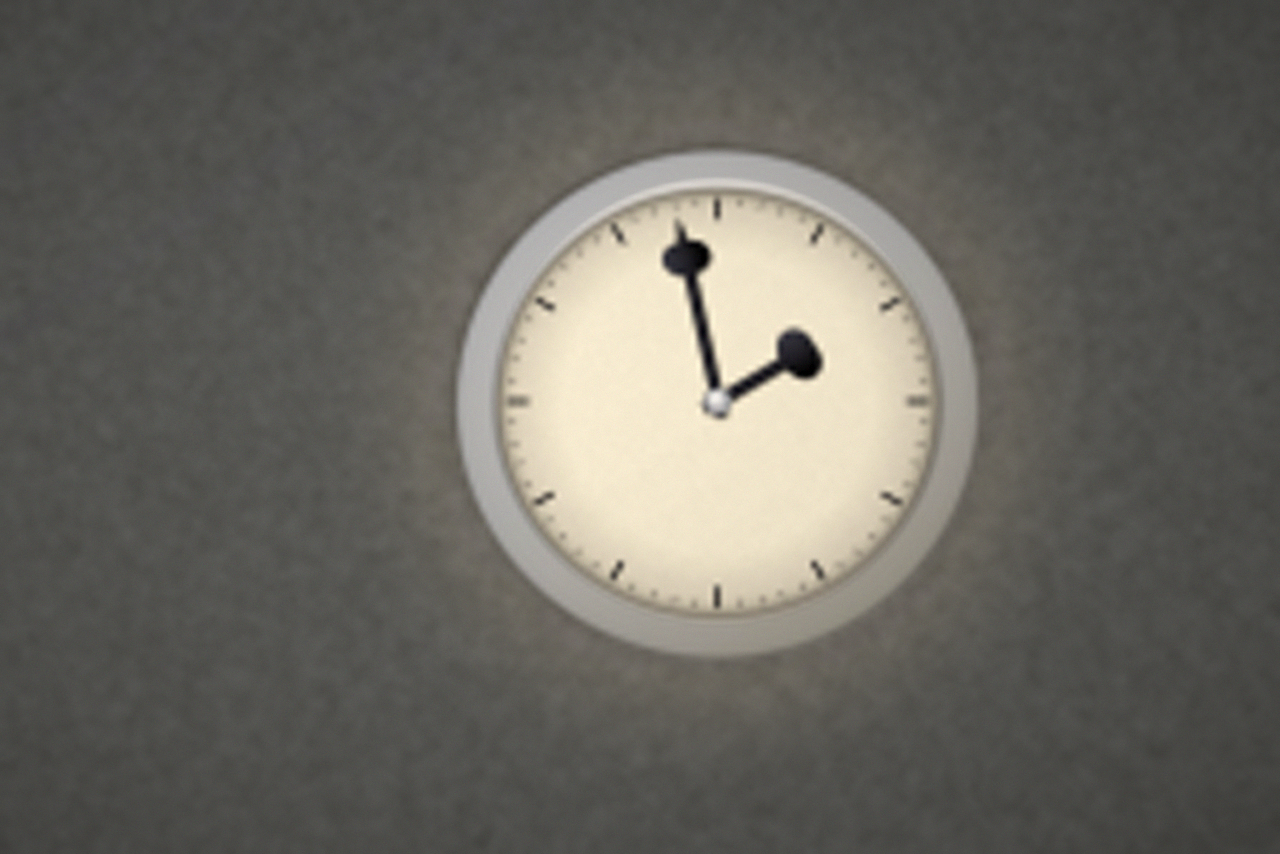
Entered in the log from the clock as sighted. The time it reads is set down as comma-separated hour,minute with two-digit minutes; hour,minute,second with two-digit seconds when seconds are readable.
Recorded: 1,58
